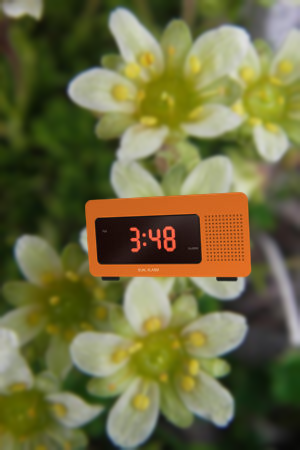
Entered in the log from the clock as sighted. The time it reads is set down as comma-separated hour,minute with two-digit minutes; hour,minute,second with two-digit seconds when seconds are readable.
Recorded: 3,48
